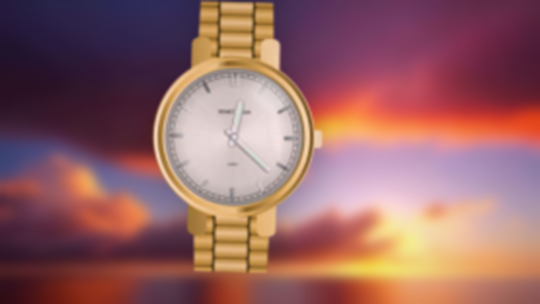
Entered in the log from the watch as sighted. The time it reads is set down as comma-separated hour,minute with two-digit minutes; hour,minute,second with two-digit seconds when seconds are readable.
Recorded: 12,22
